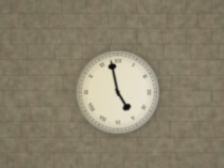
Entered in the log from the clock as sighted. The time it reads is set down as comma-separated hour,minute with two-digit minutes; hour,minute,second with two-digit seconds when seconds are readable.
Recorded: 4,58
